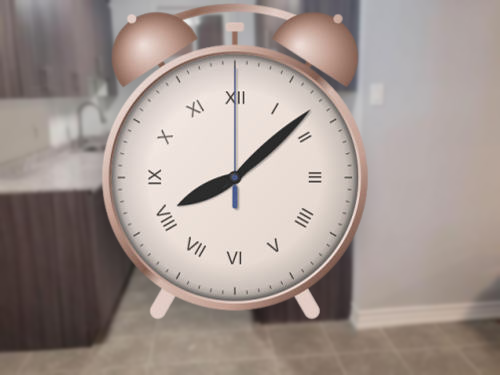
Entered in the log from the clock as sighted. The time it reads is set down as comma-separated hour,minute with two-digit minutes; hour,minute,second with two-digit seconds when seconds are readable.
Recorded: 8,08,00
